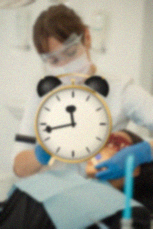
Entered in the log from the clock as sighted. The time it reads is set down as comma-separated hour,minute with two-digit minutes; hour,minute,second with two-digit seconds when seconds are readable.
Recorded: 11,43
